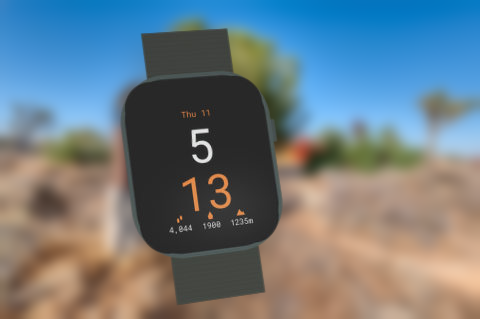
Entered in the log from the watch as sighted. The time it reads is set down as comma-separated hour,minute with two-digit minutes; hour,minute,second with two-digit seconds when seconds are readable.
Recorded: 5,13
